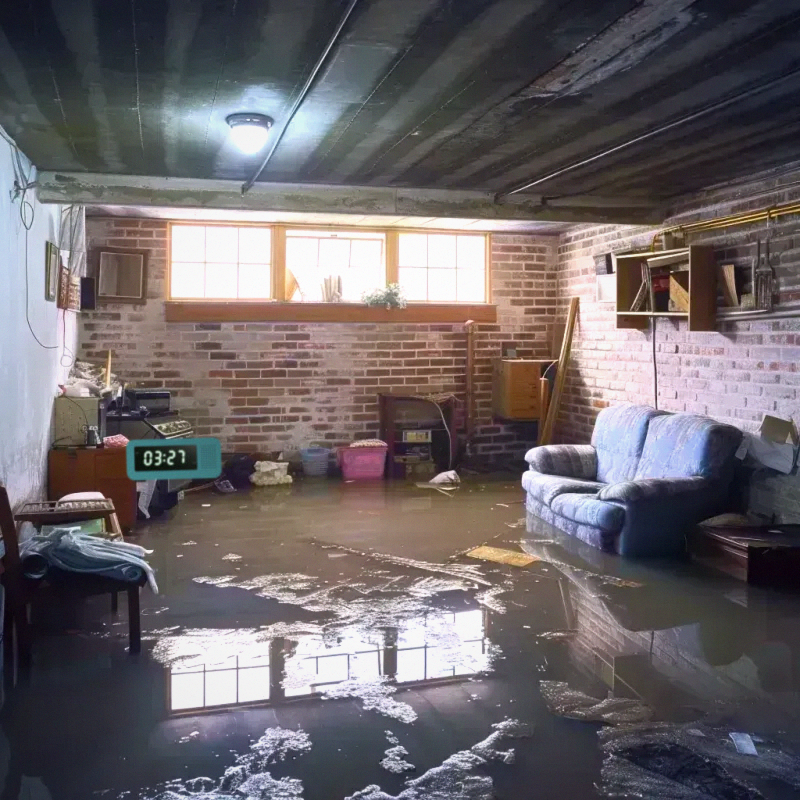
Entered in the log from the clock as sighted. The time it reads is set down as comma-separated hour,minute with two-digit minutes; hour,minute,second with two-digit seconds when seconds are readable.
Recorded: 3,27
